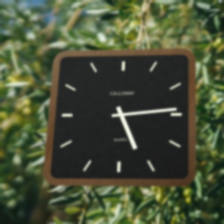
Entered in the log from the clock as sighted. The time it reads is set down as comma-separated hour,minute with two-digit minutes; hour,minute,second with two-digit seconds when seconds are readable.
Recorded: 5,14
